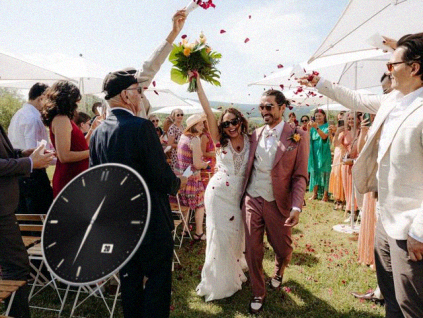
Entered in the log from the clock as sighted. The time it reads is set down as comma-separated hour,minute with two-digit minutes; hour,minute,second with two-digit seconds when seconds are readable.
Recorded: 12,32
